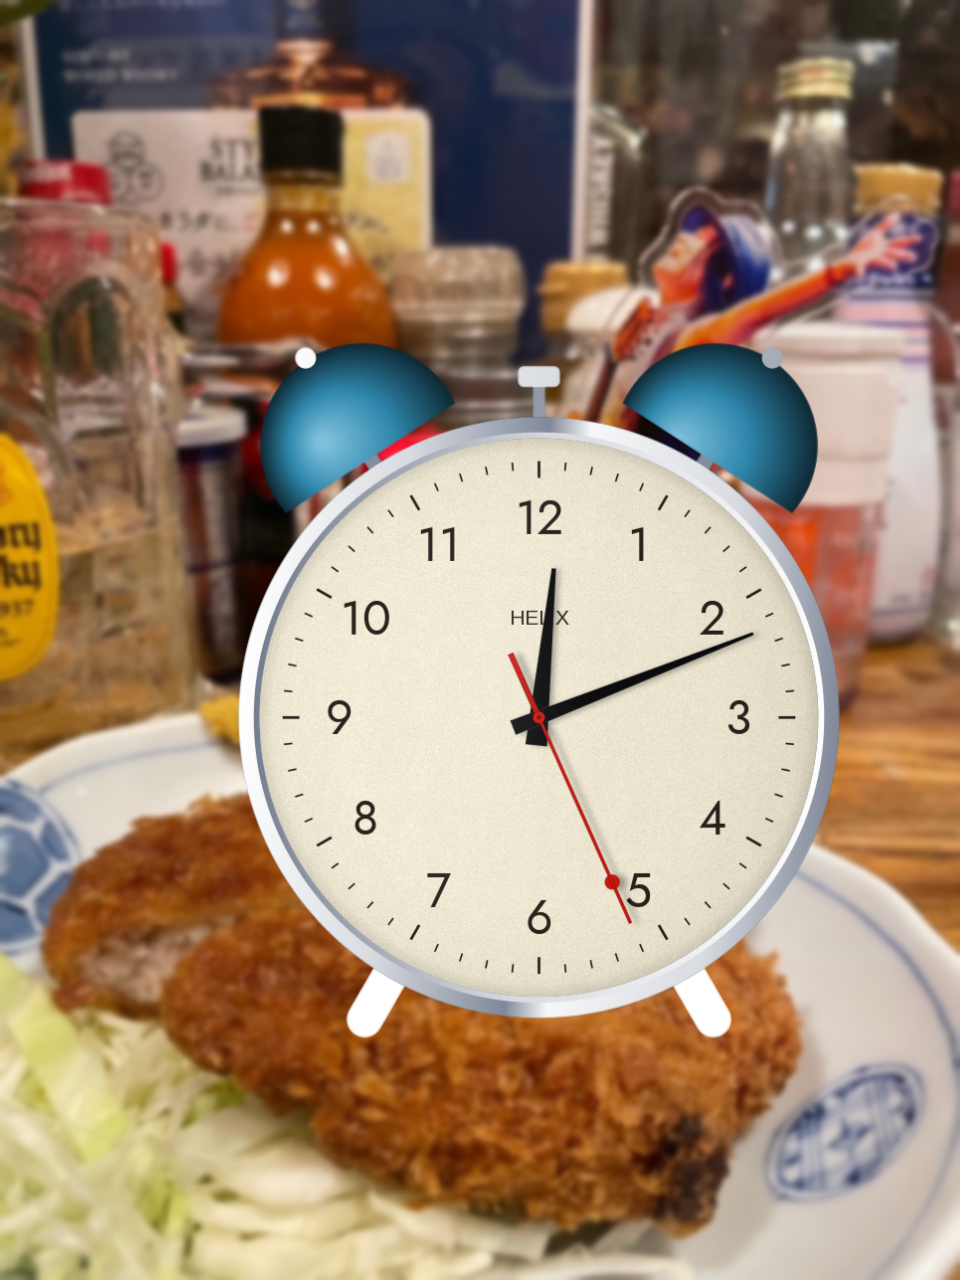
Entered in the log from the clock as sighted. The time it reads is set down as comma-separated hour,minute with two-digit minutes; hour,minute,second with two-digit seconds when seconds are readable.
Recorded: 12,11,26
